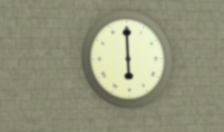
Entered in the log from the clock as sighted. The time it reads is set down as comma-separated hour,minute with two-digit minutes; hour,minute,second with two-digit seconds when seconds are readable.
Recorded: 6,00
